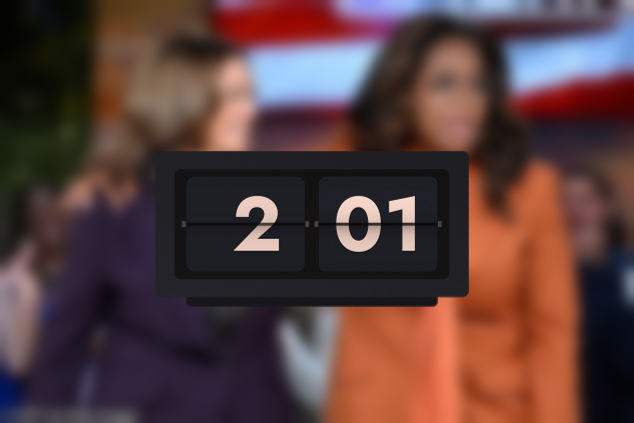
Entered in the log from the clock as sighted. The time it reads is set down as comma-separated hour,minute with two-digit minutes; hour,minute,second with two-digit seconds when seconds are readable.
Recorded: 2,01
